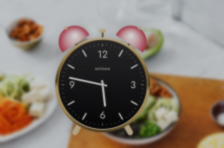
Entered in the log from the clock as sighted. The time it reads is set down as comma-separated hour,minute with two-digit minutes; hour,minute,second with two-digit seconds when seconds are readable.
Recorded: 5,47
